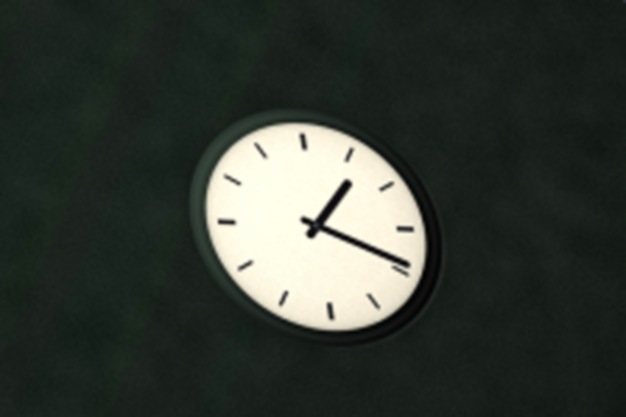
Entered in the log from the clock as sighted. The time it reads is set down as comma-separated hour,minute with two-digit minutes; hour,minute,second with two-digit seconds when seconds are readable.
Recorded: 1,19
